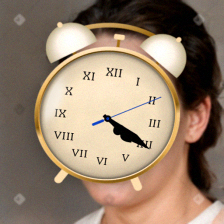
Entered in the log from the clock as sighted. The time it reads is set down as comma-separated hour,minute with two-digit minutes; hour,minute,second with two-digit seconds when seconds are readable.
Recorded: 4,20,10
